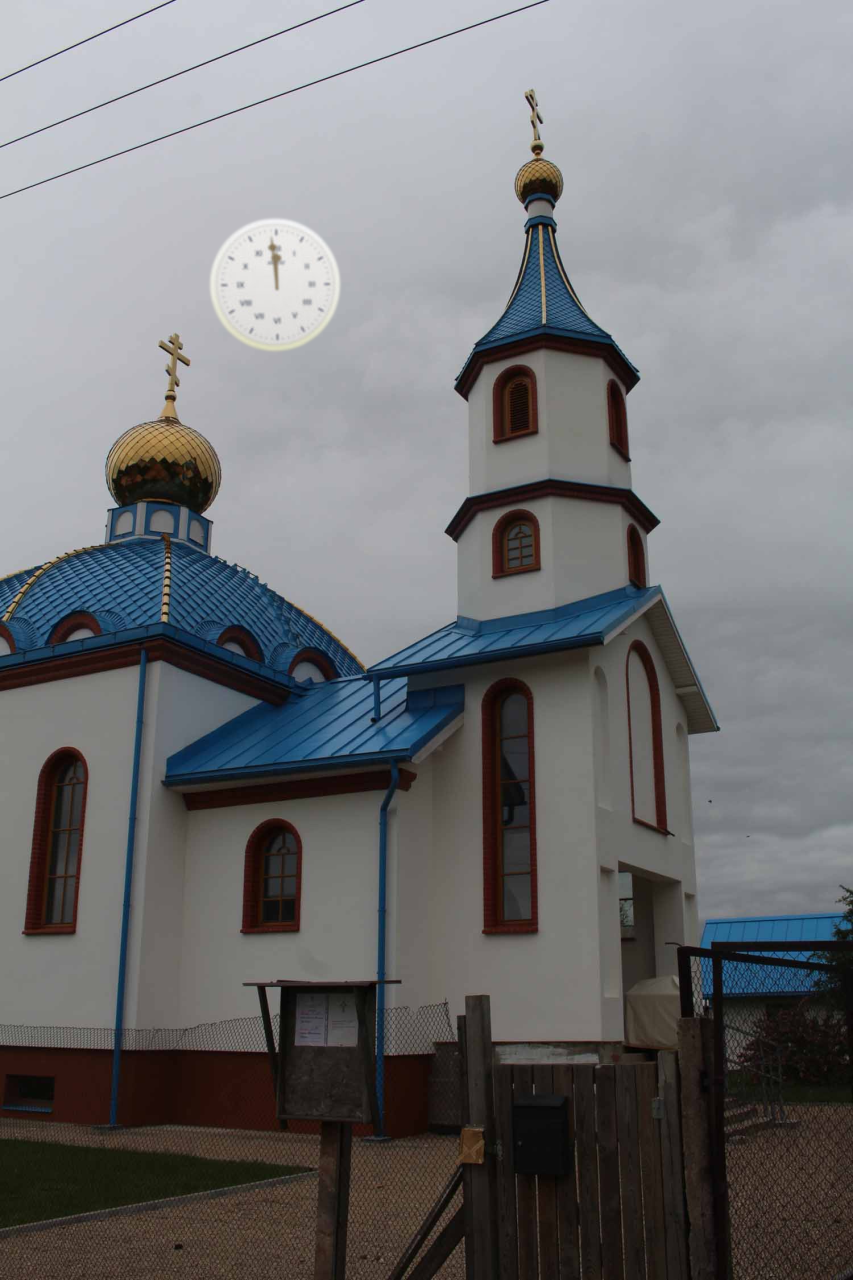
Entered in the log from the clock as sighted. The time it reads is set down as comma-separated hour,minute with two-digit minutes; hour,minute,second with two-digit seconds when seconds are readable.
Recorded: 11,59
